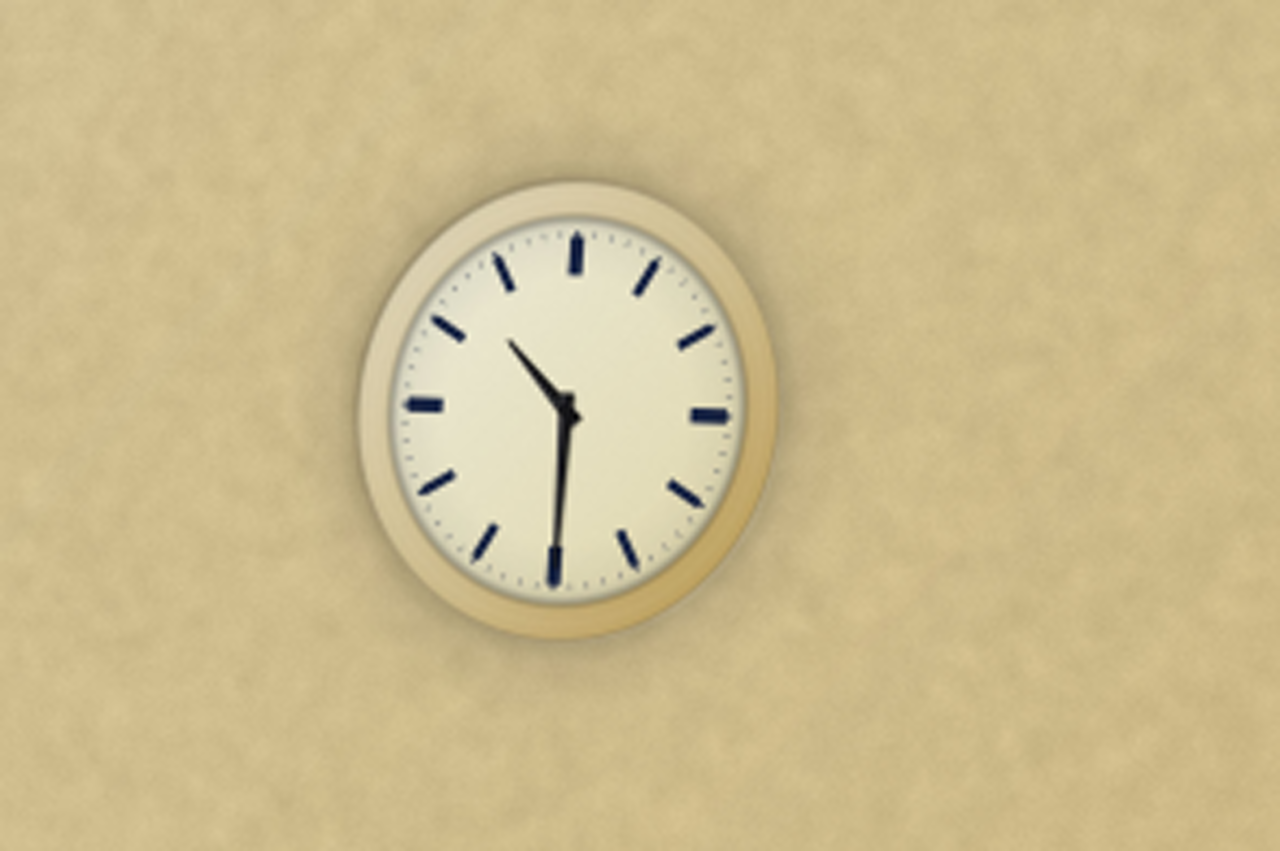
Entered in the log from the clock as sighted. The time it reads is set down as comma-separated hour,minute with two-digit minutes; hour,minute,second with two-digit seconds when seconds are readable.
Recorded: 10,30
